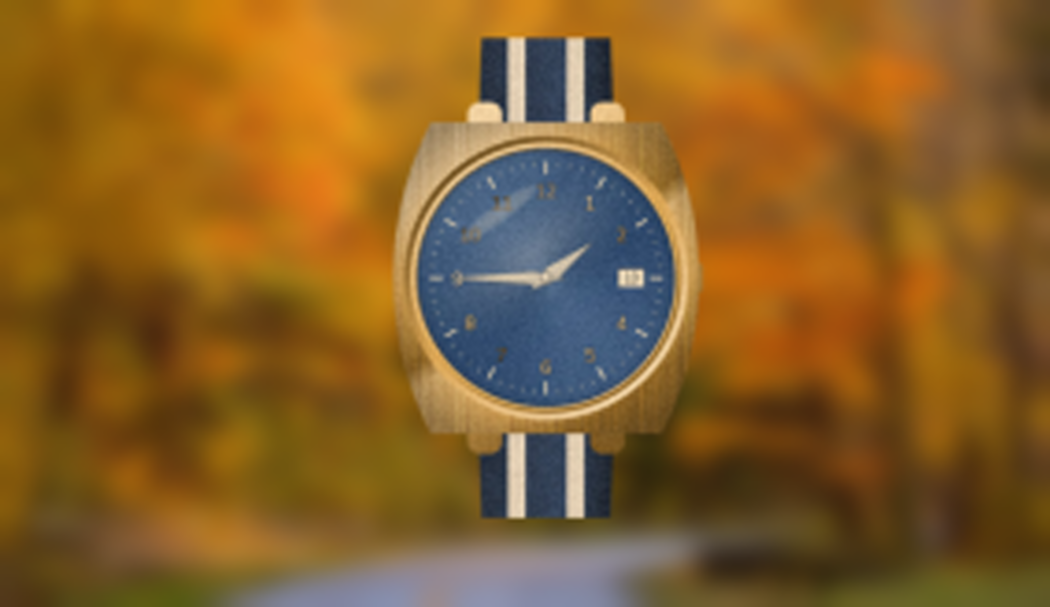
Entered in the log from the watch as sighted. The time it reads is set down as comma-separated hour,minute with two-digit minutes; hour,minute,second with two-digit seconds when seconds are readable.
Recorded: 1,45
